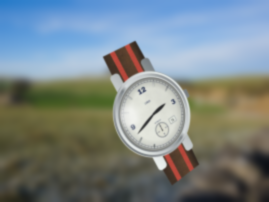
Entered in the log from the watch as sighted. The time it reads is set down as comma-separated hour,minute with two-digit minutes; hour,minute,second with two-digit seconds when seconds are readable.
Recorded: 2,42
